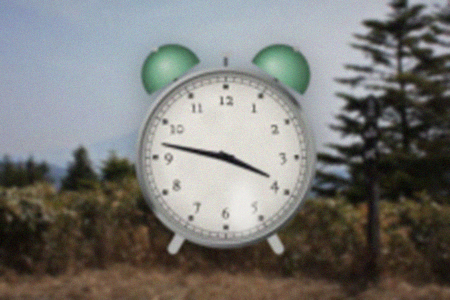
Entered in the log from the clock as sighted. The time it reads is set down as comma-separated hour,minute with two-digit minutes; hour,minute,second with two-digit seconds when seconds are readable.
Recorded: 3,47
